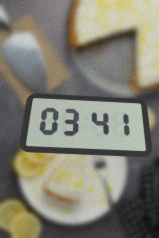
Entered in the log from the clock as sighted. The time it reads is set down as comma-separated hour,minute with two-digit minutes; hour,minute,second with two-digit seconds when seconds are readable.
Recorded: 3,41
